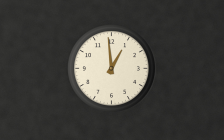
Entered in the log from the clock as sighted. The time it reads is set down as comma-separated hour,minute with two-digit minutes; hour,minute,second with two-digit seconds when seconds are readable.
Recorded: 12,59
